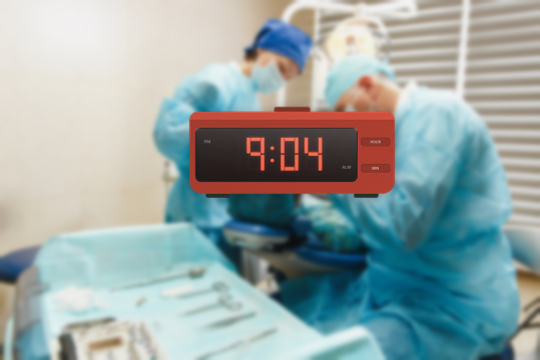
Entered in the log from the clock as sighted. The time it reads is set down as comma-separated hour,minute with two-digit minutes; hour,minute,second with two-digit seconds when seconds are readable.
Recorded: 9,04
